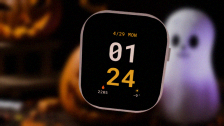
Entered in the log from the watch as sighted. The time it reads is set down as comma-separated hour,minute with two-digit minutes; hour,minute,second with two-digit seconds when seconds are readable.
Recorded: 1,24
